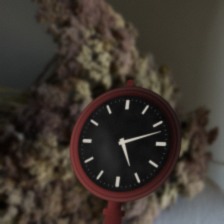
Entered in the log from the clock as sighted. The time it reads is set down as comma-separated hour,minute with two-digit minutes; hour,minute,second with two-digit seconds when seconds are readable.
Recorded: 5,12
